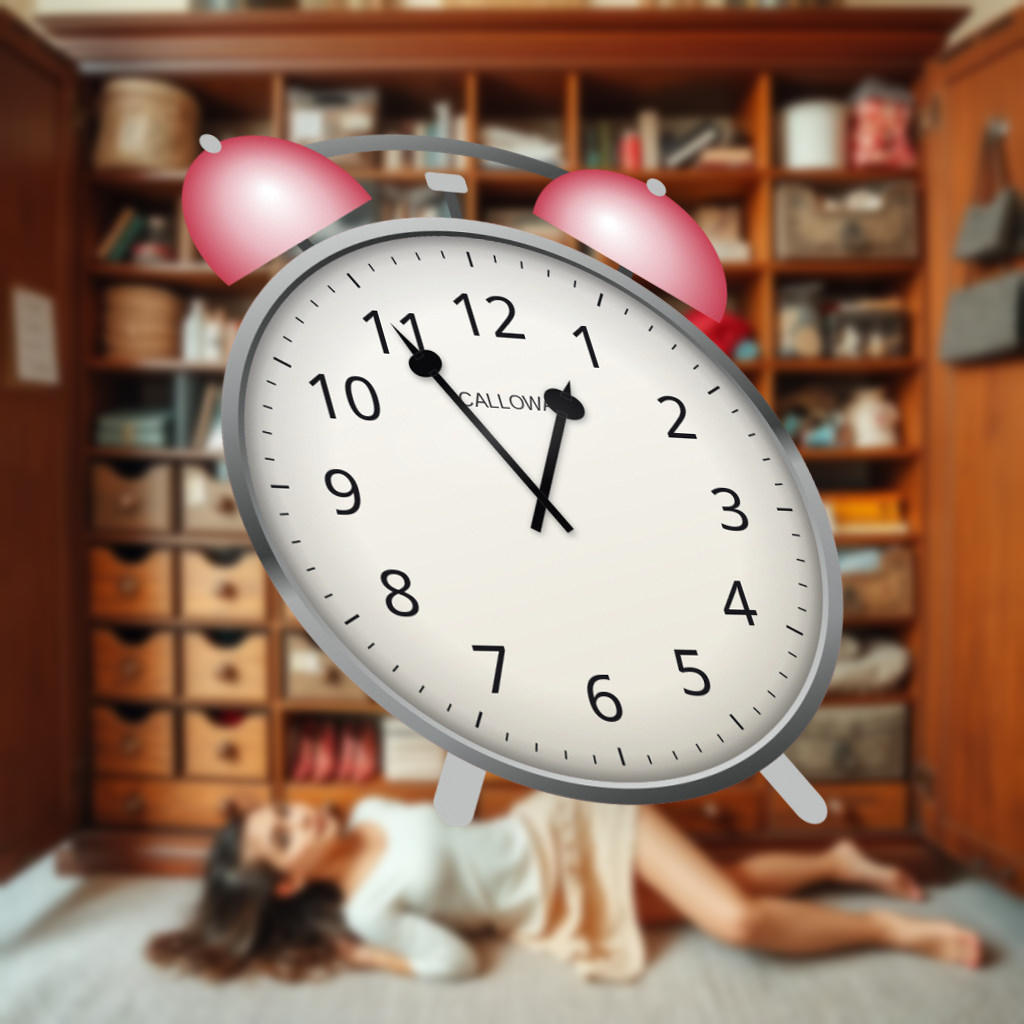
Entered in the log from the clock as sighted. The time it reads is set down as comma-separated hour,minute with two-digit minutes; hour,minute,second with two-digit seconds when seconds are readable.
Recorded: 12,55
